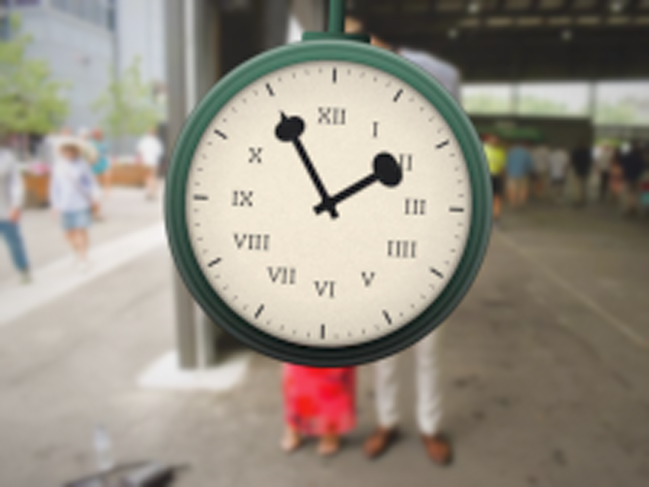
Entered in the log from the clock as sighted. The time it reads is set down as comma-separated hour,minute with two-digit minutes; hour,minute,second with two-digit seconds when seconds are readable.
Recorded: 1,55
